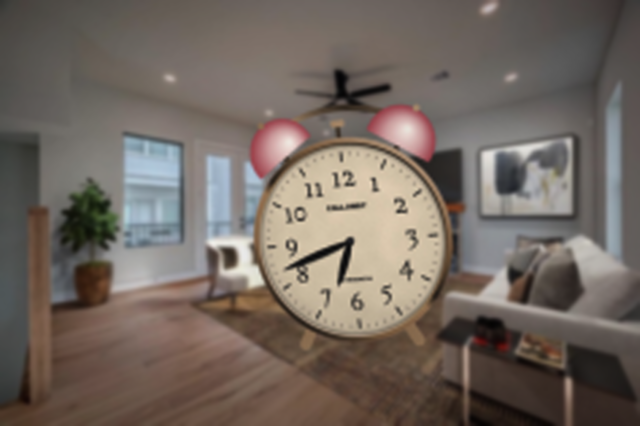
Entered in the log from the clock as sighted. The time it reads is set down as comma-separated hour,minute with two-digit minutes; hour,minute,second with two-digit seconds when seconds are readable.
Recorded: 6,42
